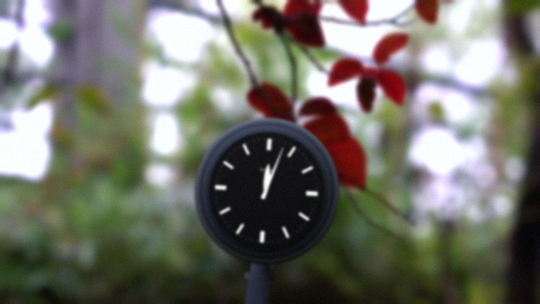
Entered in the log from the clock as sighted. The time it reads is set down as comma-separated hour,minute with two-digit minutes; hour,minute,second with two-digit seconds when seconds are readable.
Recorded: 12,03
